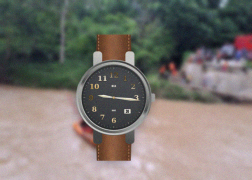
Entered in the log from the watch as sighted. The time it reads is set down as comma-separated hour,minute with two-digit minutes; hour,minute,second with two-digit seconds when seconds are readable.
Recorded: 9,16
